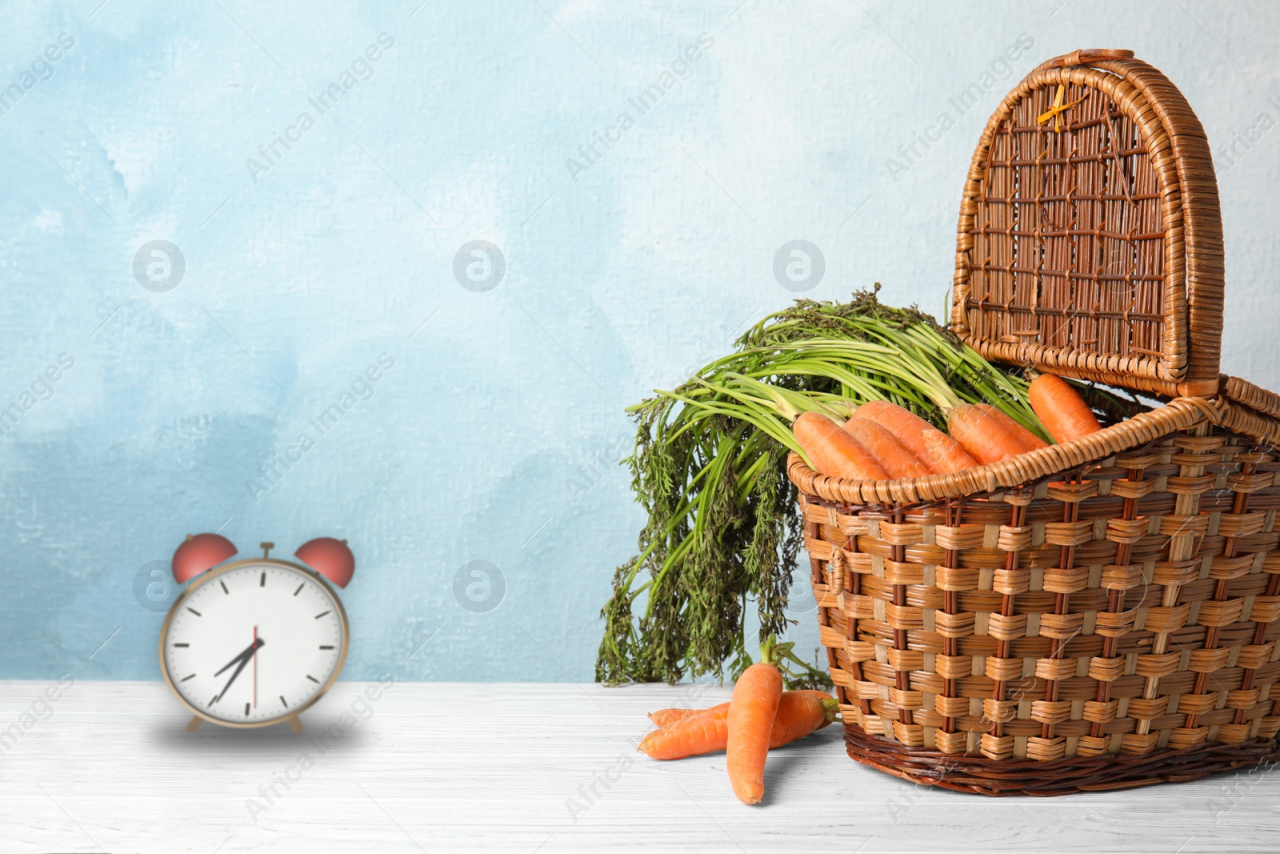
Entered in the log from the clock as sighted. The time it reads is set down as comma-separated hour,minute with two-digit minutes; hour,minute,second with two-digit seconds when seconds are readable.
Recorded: 7,34,29
